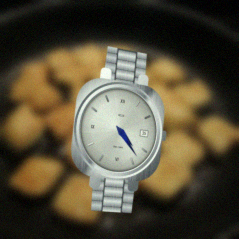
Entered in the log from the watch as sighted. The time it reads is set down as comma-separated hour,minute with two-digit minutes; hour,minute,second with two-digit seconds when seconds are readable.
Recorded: 4,23
